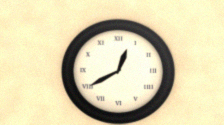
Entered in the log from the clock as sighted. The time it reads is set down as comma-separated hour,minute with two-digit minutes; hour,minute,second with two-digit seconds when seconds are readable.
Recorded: 12,40
